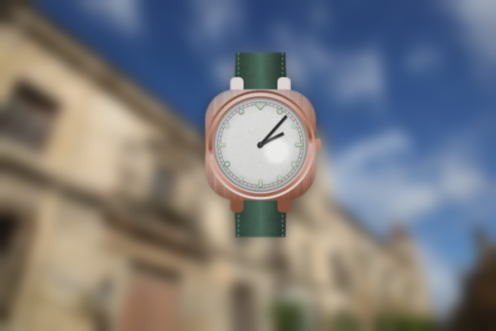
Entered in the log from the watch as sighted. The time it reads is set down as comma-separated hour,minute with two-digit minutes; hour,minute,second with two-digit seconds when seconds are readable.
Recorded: 2,07
